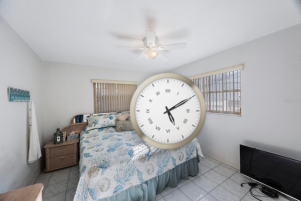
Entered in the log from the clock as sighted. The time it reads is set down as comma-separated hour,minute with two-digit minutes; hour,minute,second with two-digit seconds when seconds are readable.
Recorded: 5,10
